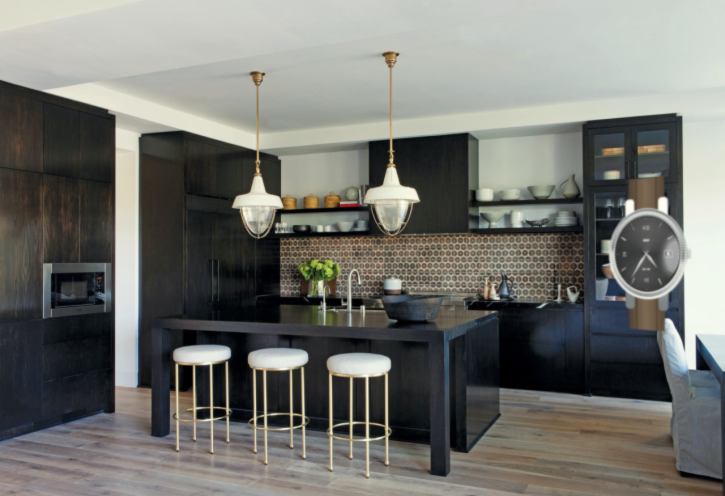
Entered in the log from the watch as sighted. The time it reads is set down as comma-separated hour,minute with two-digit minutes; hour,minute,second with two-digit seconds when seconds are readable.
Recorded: 4,36
